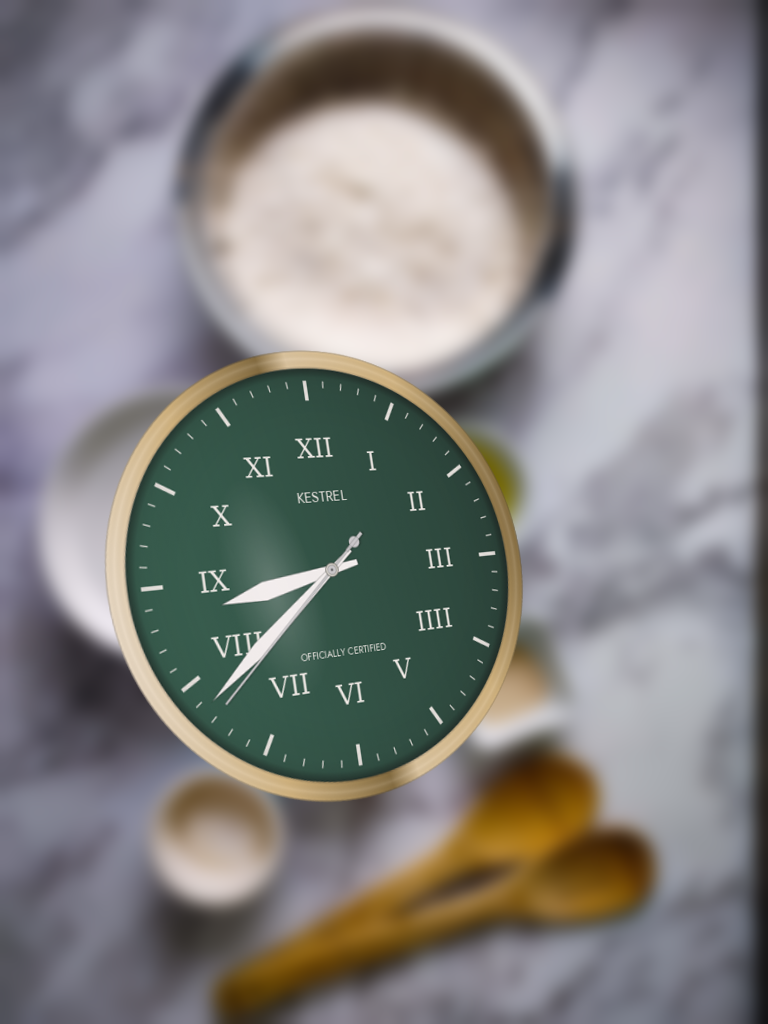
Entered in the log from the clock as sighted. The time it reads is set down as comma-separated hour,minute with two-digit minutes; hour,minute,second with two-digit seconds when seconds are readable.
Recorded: 8,38,38
